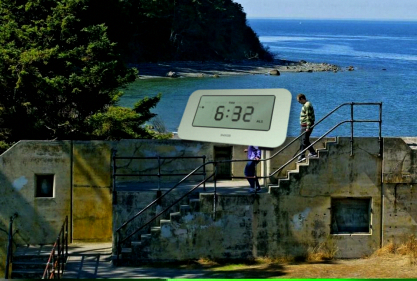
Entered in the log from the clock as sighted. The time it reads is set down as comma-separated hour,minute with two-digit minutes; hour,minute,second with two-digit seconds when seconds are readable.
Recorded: 6,32
